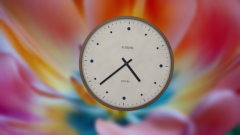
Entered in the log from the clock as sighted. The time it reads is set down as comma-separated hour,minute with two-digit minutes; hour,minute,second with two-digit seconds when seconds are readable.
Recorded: 4,38
